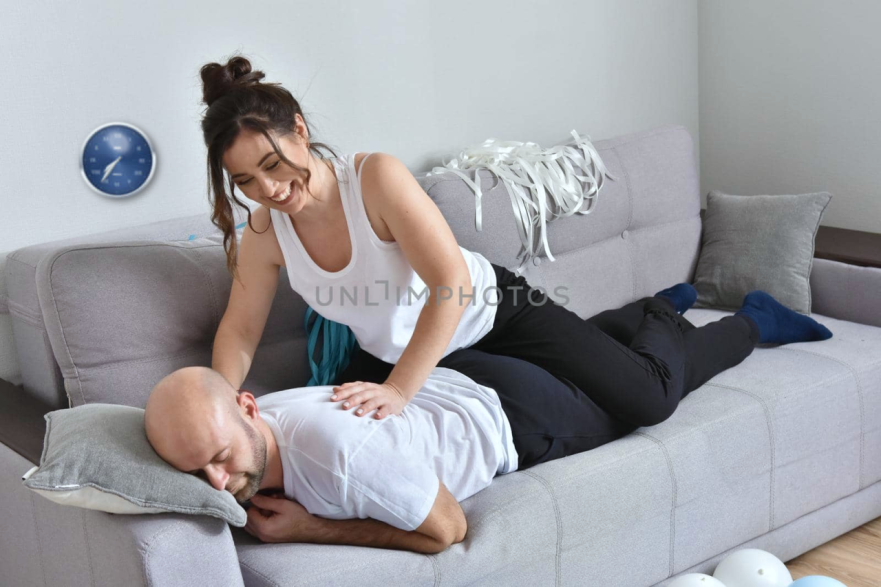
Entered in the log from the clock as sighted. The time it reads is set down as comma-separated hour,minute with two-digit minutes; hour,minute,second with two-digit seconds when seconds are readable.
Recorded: 7,36
